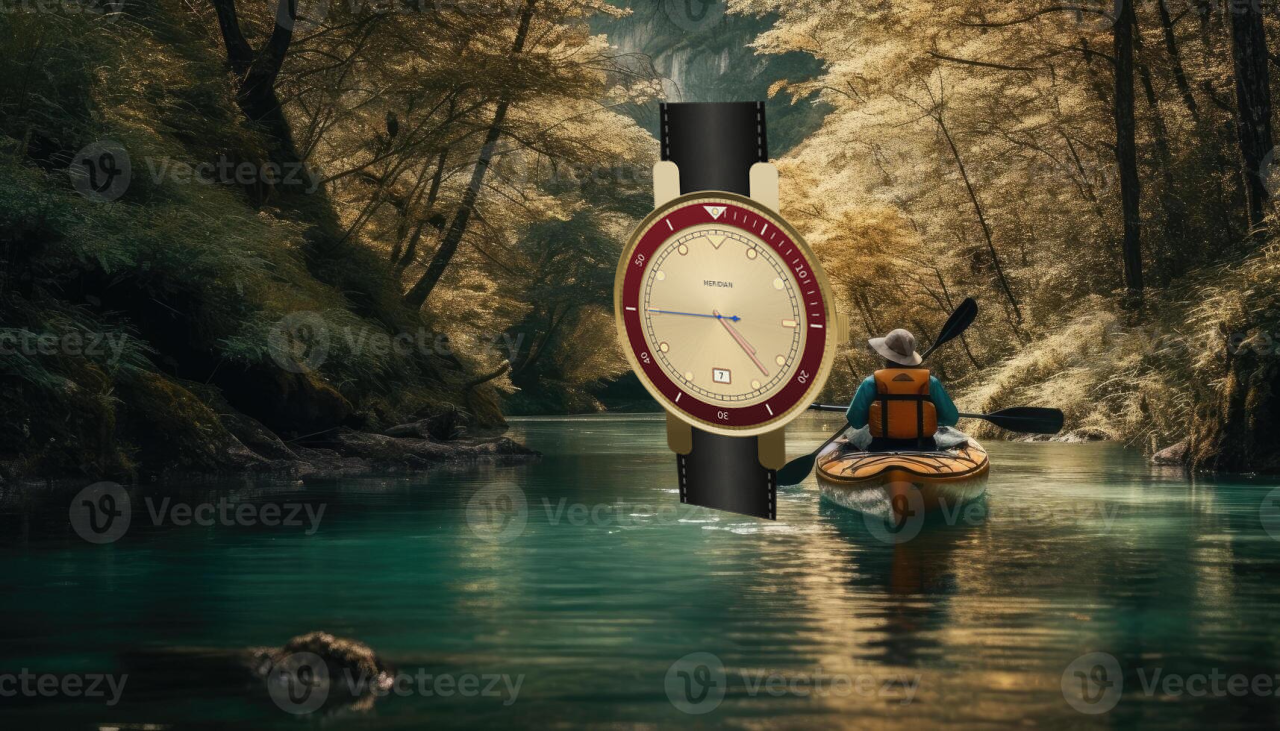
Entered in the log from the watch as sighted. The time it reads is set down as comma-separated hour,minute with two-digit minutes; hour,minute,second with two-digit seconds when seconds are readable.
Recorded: 4,22,45
